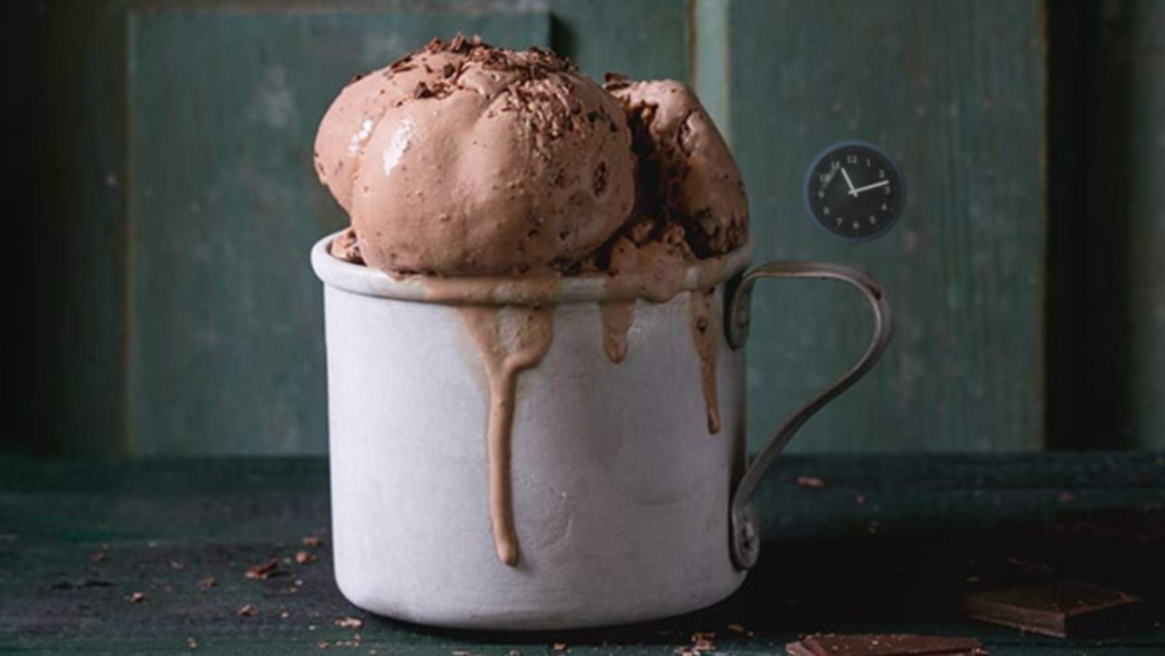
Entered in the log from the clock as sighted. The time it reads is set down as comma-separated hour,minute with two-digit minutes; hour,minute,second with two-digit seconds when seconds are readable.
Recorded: 11,13
